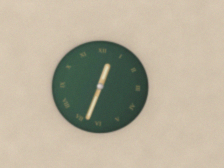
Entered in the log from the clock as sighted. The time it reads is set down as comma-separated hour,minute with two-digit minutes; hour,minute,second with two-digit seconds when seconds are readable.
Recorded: 12,33
